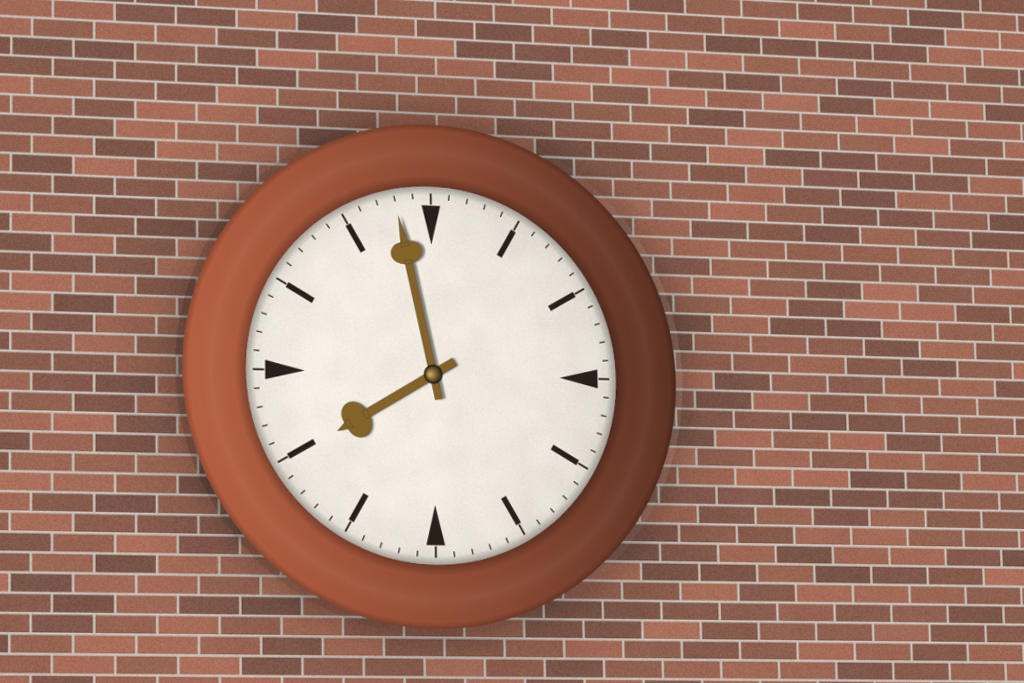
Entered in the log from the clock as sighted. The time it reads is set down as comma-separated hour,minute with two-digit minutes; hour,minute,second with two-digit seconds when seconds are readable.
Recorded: 7,58
